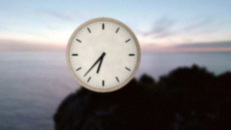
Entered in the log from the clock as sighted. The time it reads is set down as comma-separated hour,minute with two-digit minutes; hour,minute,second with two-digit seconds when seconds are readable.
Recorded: 6,37
